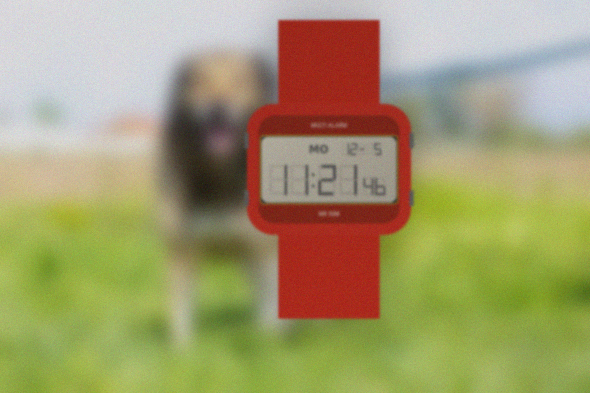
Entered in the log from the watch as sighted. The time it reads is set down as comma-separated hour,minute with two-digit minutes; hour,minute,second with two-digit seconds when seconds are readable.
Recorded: 11,21,46
